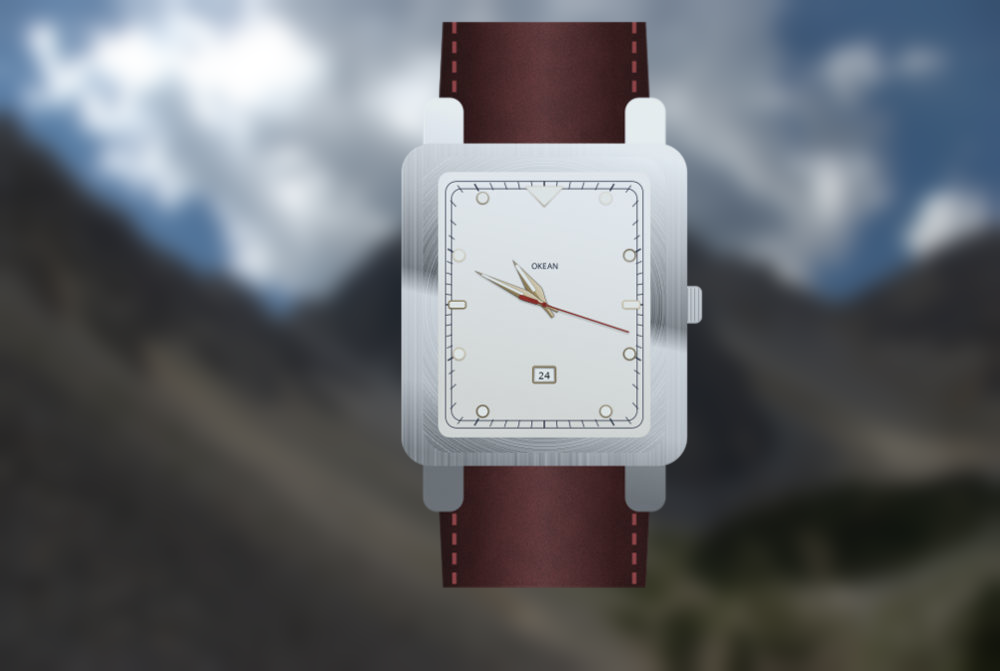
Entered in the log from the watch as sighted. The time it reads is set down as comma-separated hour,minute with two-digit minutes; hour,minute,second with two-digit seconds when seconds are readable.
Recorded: 10,49,18
